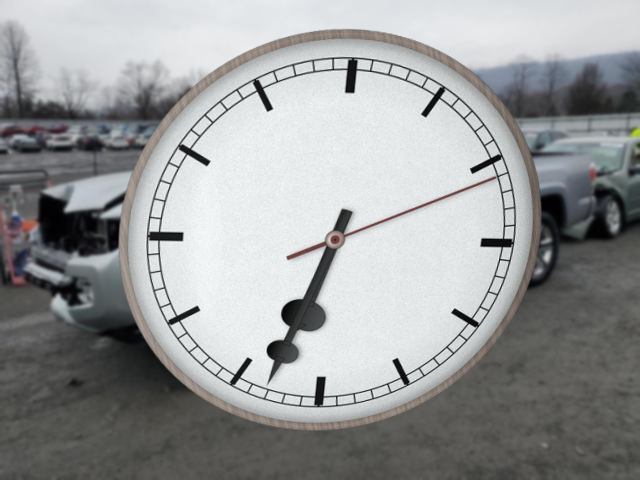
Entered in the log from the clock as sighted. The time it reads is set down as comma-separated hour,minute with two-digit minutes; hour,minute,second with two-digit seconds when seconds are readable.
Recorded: 6,33,11
